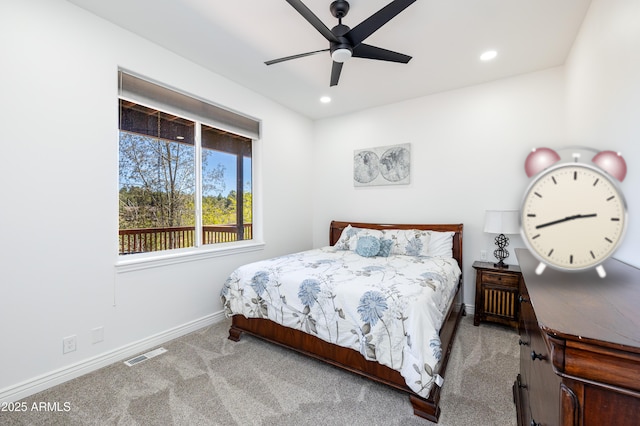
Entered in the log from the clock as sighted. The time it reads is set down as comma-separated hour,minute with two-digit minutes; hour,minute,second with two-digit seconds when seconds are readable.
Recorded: 2,42
